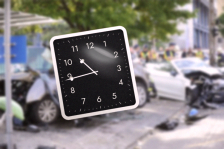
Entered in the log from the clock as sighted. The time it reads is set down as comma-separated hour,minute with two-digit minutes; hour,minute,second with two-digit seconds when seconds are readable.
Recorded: 10,44
